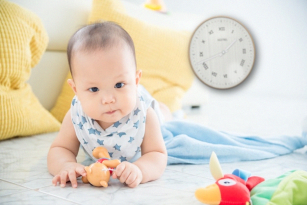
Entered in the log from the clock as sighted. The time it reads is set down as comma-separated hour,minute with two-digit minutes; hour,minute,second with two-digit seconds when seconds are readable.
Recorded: 1,42
